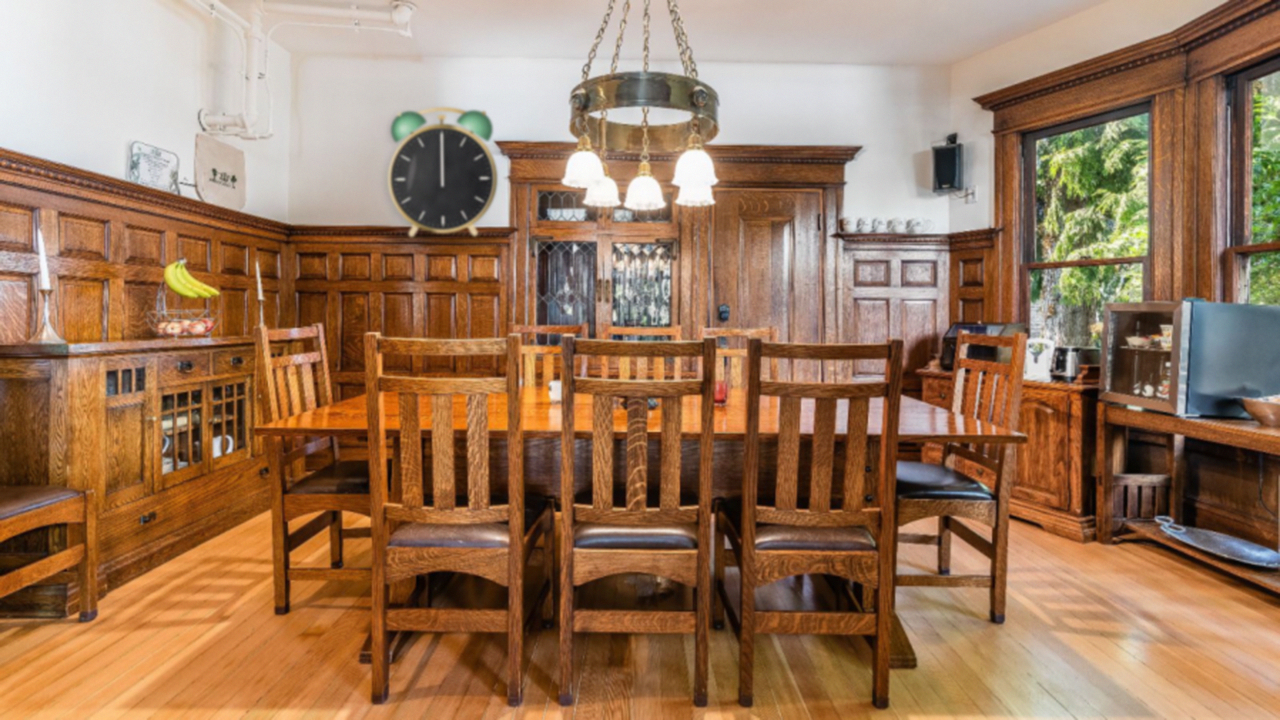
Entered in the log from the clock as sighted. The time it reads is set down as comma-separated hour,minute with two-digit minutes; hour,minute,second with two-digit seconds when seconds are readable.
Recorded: 12,00
